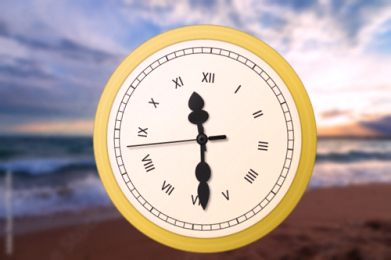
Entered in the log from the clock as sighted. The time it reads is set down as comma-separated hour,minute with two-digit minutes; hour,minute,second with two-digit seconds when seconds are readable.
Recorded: 11,28,43
